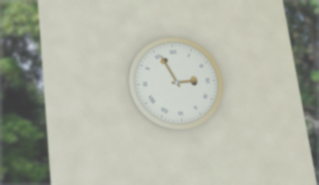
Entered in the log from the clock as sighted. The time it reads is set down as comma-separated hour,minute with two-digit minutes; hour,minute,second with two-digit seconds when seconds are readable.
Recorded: 2,56
